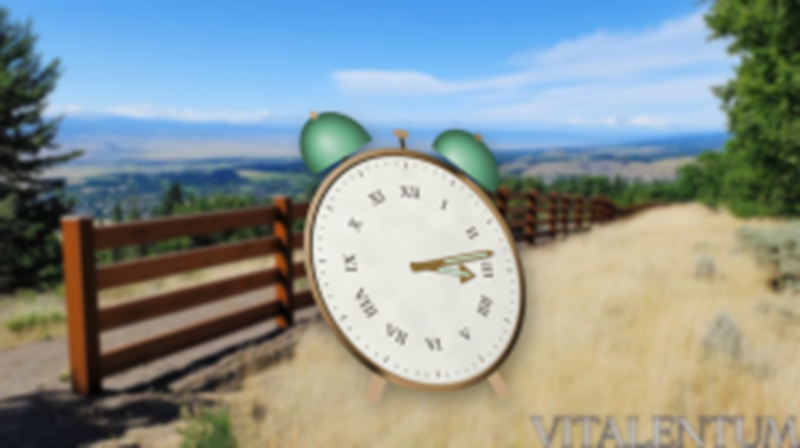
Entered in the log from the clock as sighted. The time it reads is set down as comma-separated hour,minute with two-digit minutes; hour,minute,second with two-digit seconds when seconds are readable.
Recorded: 3,13
